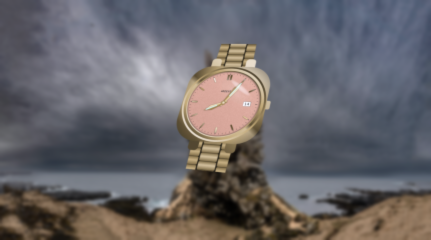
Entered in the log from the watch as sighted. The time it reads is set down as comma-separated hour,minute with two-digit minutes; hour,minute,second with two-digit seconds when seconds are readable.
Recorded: 8,05
